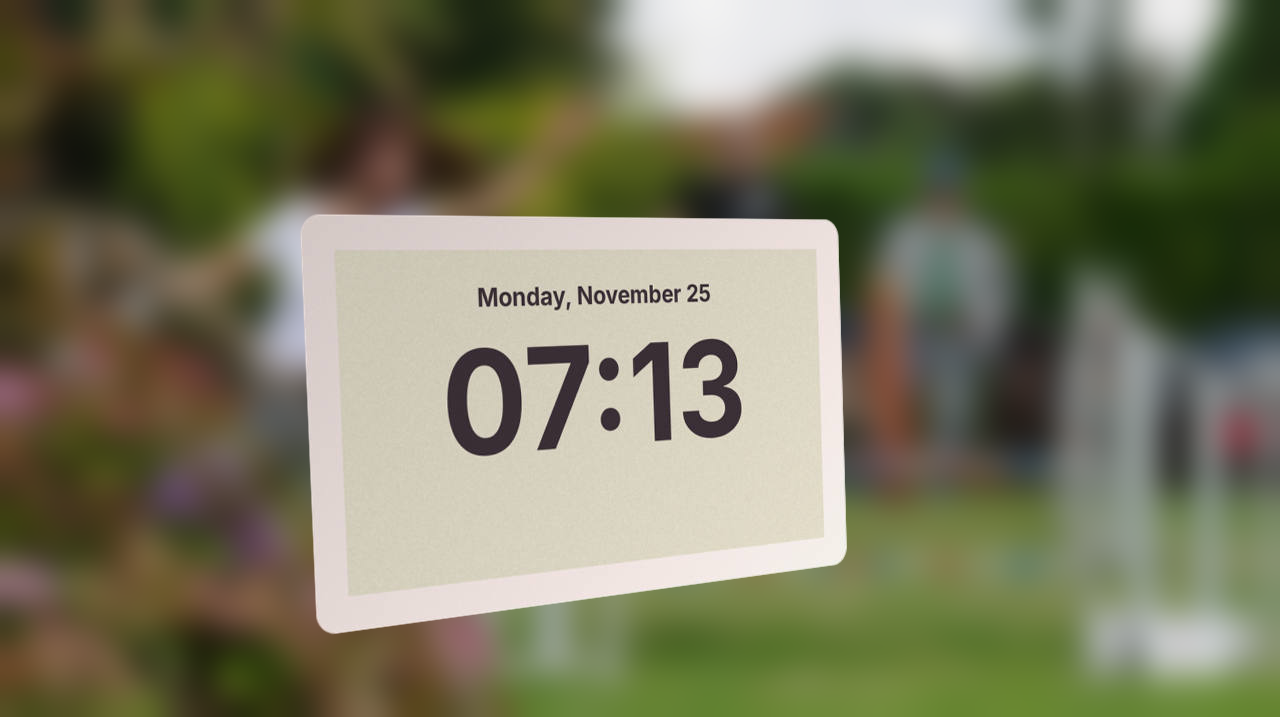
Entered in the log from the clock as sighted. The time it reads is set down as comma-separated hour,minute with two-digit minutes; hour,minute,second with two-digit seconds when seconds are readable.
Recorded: 7,13
